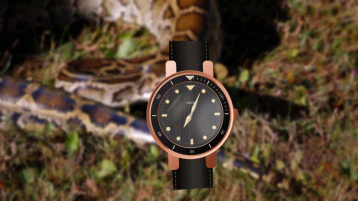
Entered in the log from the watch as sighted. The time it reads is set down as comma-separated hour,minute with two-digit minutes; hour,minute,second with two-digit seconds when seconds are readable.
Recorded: 7,04
